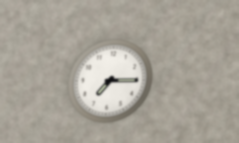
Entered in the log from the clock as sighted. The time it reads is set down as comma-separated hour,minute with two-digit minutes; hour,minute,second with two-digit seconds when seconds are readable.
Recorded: 7,15
